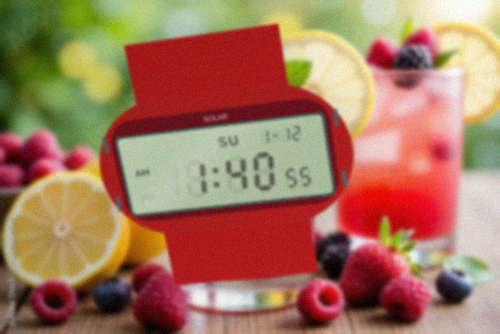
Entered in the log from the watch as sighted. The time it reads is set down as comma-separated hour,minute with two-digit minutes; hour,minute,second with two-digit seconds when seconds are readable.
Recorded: 1,40,55
